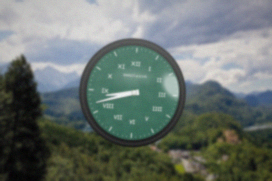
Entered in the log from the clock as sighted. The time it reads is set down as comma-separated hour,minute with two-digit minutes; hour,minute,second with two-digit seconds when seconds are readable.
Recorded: 8,42
